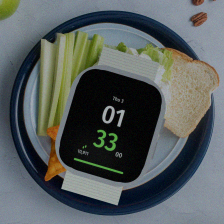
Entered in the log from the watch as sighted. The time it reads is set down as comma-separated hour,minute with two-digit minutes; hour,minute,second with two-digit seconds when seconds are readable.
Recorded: 1,33
